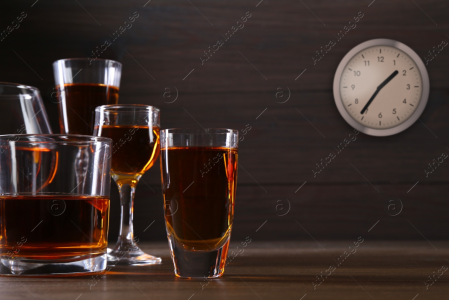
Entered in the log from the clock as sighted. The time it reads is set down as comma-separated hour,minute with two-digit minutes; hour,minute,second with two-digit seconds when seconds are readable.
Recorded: 1,36
